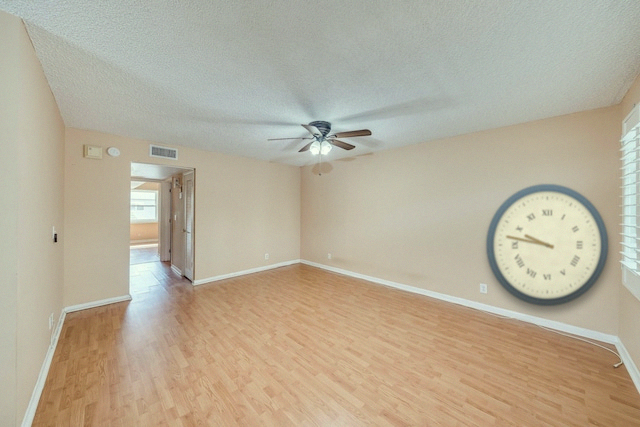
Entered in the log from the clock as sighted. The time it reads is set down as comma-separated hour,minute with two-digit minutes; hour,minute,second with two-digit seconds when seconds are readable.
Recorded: 9,47
